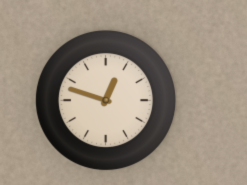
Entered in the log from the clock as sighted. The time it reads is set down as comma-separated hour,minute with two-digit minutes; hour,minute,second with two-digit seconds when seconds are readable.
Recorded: 12,48
